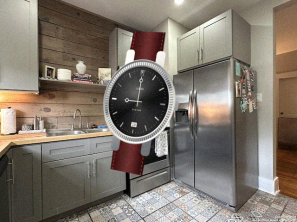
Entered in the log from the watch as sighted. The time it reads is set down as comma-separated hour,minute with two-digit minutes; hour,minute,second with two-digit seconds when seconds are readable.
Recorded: 9,00
